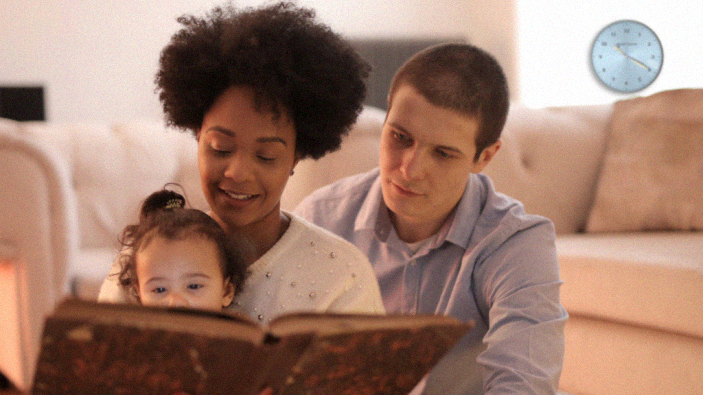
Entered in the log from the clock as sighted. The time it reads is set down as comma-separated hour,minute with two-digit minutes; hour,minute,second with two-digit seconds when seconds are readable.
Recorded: 10,20
